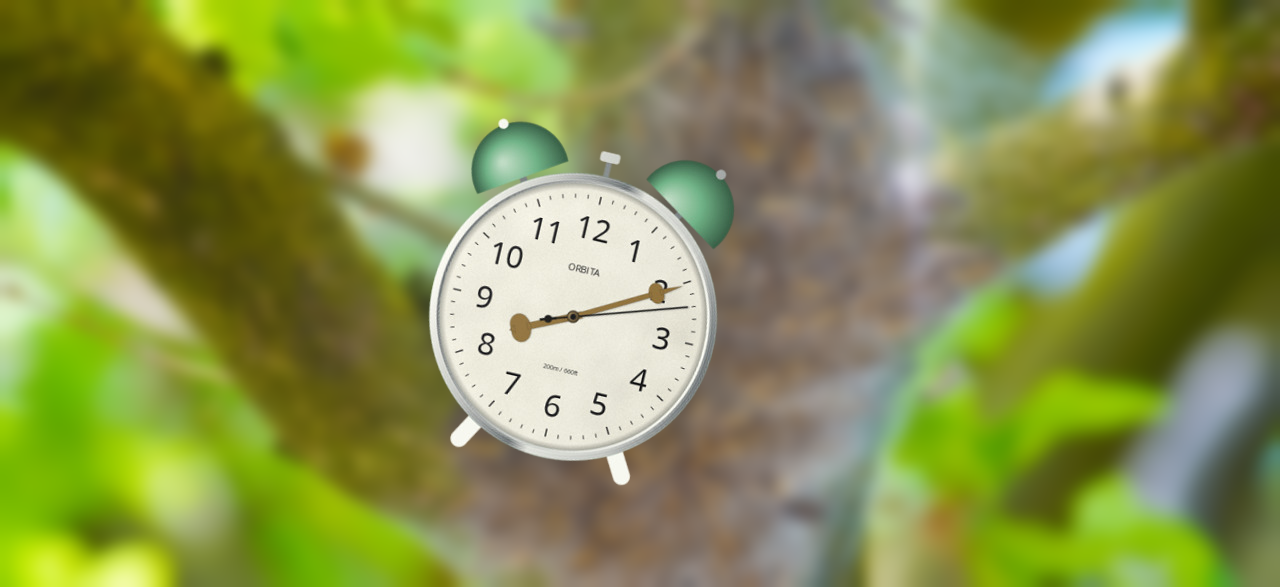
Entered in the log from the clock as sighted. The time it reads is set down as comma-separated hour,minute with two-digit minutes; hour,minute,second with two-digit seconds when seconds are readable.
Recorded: 8,10,12
